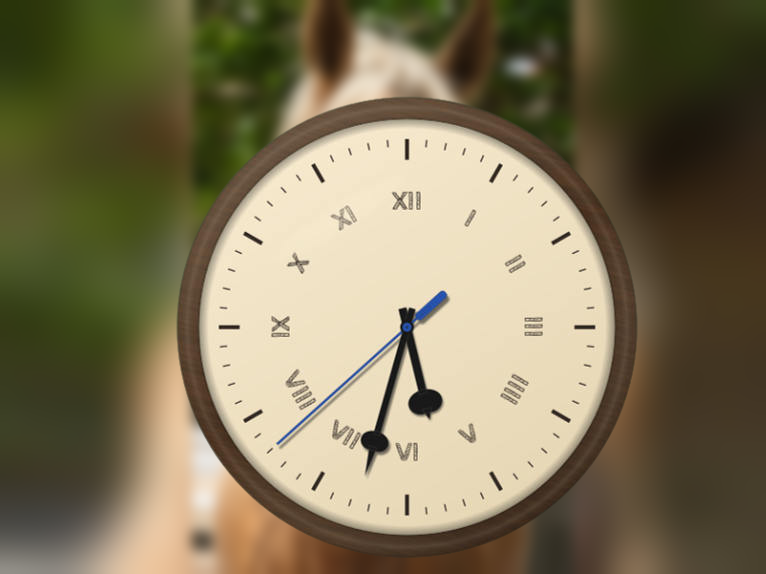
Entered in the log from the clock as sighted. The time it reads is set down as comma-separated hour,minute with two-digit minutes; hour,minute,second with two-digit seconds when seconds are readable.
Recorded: 5,32,38
